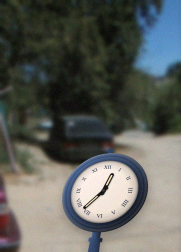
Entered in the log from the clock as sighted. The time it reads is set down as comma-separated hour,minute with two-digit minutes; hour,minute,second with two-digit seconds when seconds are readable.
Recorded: 12,37
